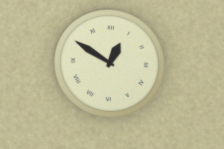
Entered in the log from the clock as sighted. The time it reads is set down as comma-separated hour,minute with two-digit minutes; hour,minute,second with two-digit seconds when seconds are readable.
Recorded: 12,50
